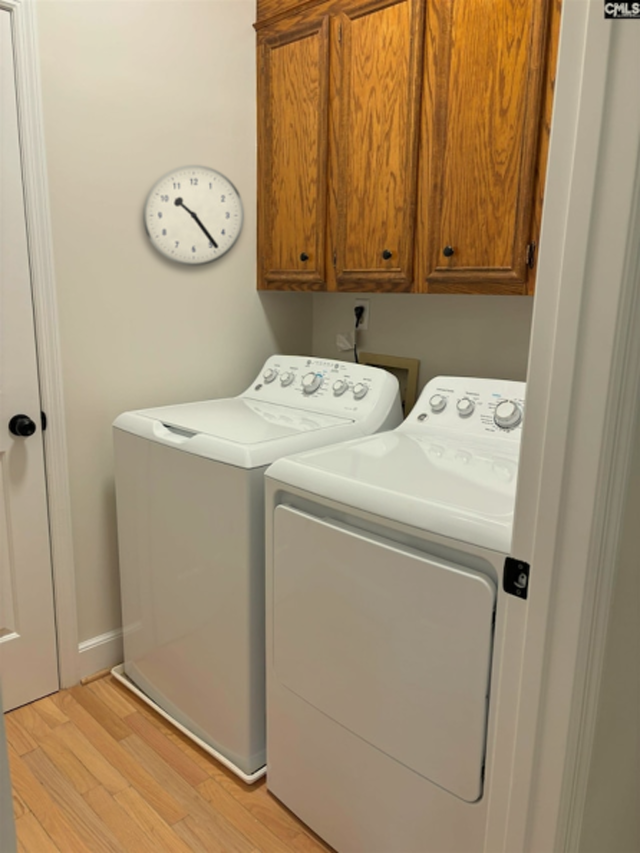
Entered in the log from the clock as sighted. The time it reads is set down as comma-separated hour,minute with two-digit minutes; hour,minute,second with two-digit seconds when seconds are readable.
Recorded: 10,24
